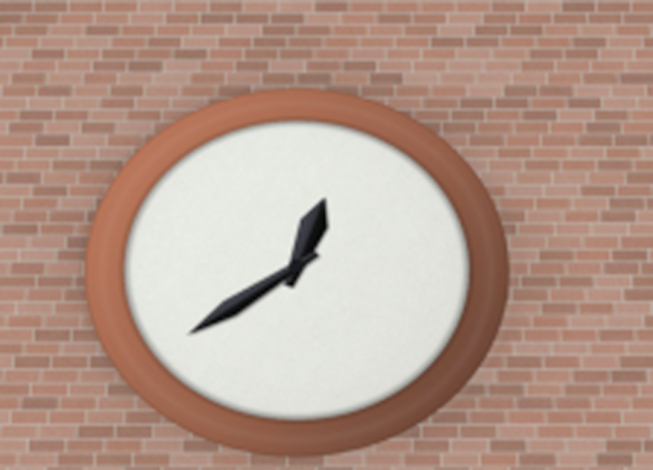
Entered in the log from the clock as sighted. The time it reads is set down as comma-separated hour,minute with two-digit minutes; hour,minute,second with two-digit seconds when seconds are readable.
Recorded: 12,39
